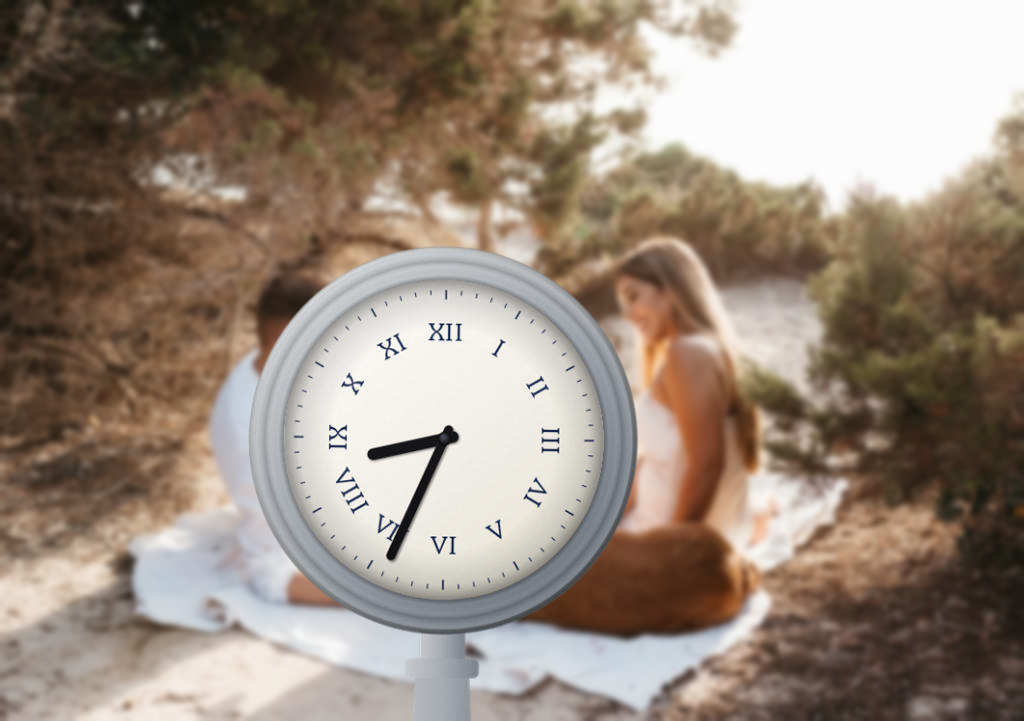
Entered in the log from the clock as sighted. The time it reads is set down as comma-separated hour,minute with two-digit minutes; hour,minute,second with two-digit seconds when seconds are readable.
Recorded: 8,34
